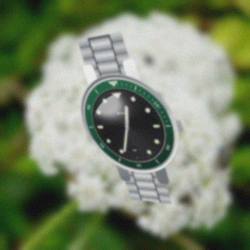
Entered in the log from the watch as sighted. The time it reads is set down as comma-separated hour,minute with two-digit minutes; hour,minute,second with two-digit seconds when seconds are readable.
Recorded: 12,34
